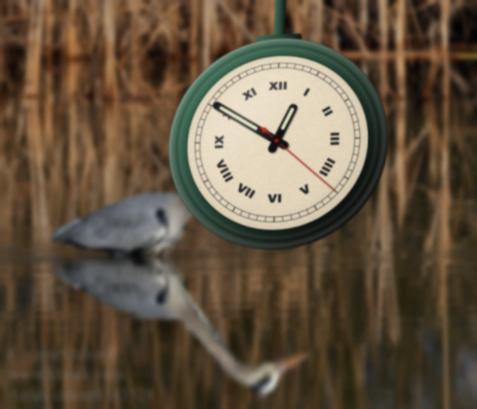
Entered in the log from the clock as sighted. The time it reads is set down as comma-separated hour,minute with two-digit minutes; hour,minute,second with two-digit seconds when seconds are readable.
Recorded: 12,50,22
